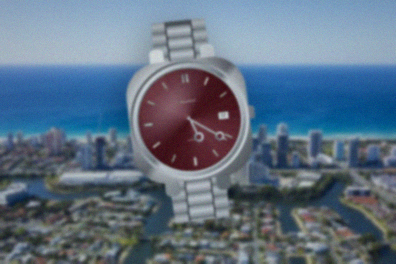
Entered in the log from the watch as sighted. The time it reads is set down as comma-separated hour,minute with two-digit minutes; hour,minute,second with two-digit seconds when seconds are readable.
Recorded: 5,21
